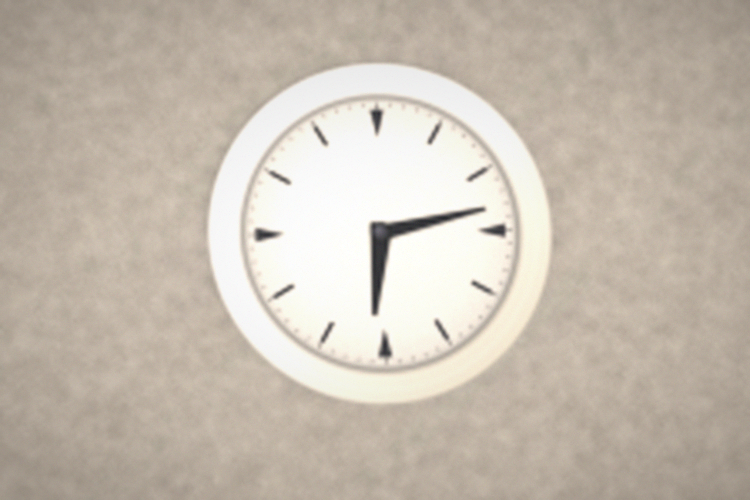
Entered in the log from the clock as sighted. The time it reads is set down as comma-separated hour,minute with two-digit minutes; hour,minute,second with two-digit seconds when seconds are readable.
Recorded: 6,13
